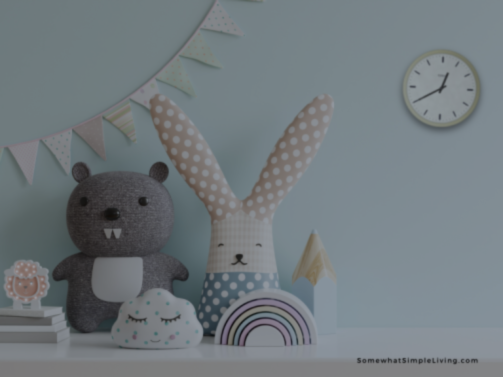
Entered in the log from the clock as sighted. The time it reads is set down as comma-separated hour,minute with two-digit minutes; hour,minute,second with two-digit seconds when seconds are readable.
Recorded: 12,40
